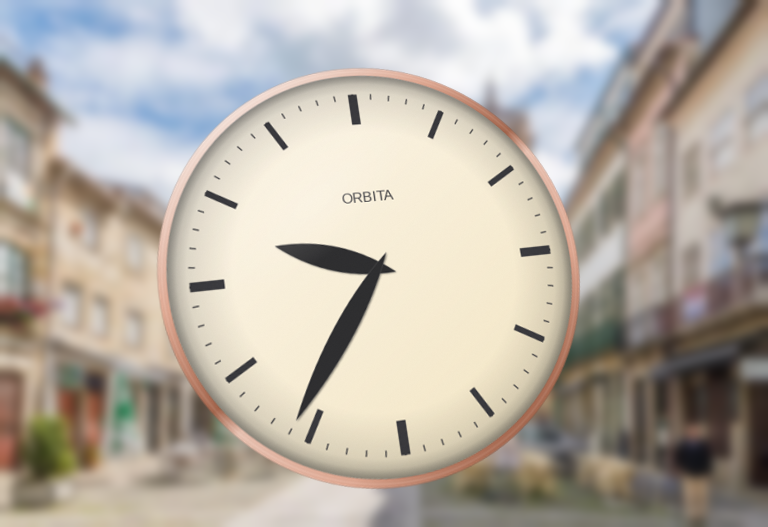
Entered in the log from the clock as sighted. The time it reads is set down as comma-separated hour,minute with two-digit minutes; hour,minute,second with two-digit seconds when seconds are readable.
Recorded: 9,36
